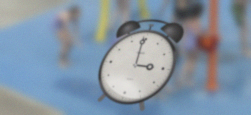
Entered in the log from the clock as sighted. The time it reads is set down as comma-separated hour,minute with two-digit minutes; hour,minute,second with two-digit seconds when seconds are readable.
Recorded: 2,59
